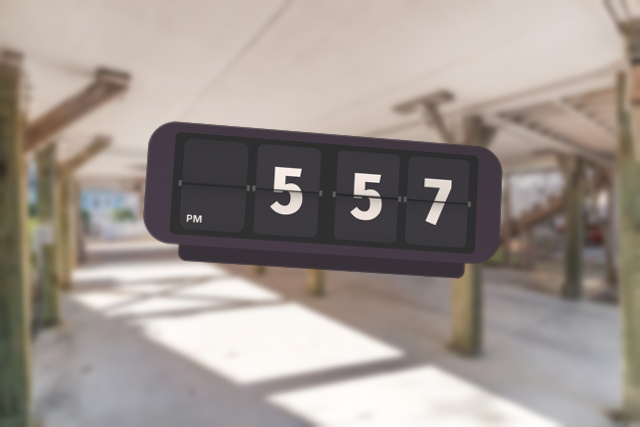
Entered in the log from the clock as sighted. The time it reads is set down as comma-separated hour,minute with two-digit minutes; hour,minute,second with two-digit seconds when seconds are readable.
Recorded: 5,57
